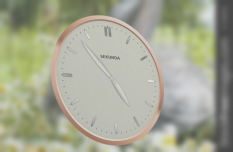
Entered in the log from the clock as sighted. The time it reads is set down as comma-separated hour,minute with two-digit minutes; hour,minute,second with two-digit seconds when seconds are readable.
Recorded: 4,53
